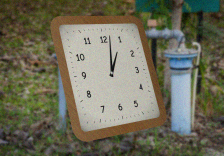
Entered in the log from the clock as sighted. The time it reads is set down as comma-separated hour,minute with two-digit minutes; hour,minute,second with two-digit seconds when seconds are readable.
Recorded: 1,02
